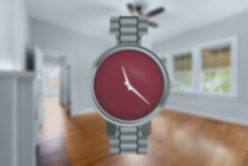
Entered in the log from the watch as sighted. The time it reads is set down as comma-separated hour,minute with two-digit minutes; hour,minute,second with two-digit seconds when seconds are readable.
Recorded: 11,22
